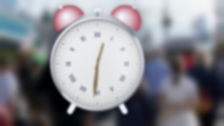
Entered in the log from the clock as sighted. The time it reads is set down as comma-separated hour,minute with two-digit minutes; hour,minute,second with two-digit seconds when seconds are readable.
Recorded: 12,31
